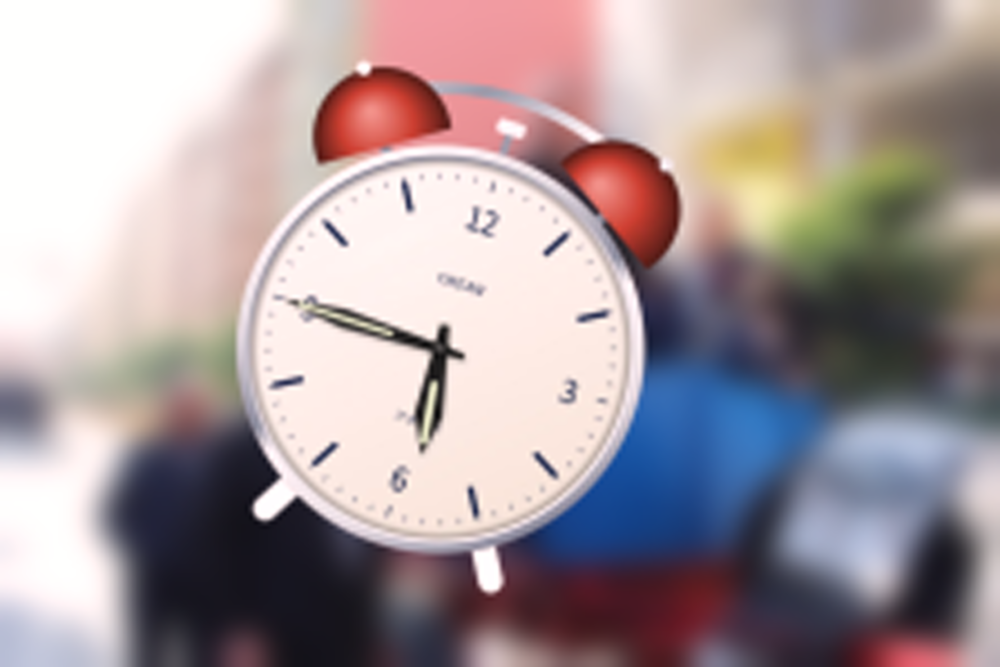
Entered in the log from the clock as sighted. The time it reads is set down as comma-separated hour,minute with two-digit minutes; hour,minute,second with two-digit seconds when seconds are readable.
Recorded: 5,45
